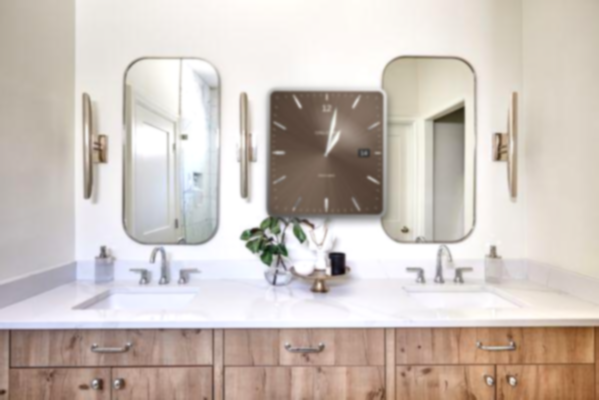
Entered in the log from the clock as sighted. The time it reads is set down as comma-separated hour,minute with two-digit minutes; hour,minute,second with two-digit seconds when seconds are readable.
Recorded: 1,02
